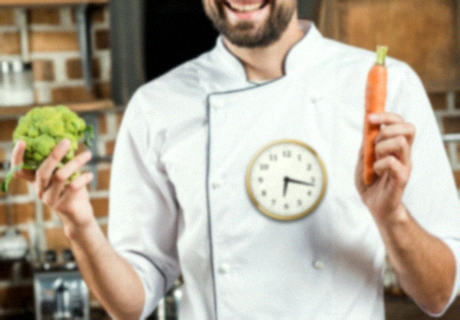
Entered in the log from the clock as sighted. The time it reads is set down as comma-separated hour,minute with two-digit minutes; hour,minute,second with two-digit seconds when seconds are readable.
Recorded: 6,17
